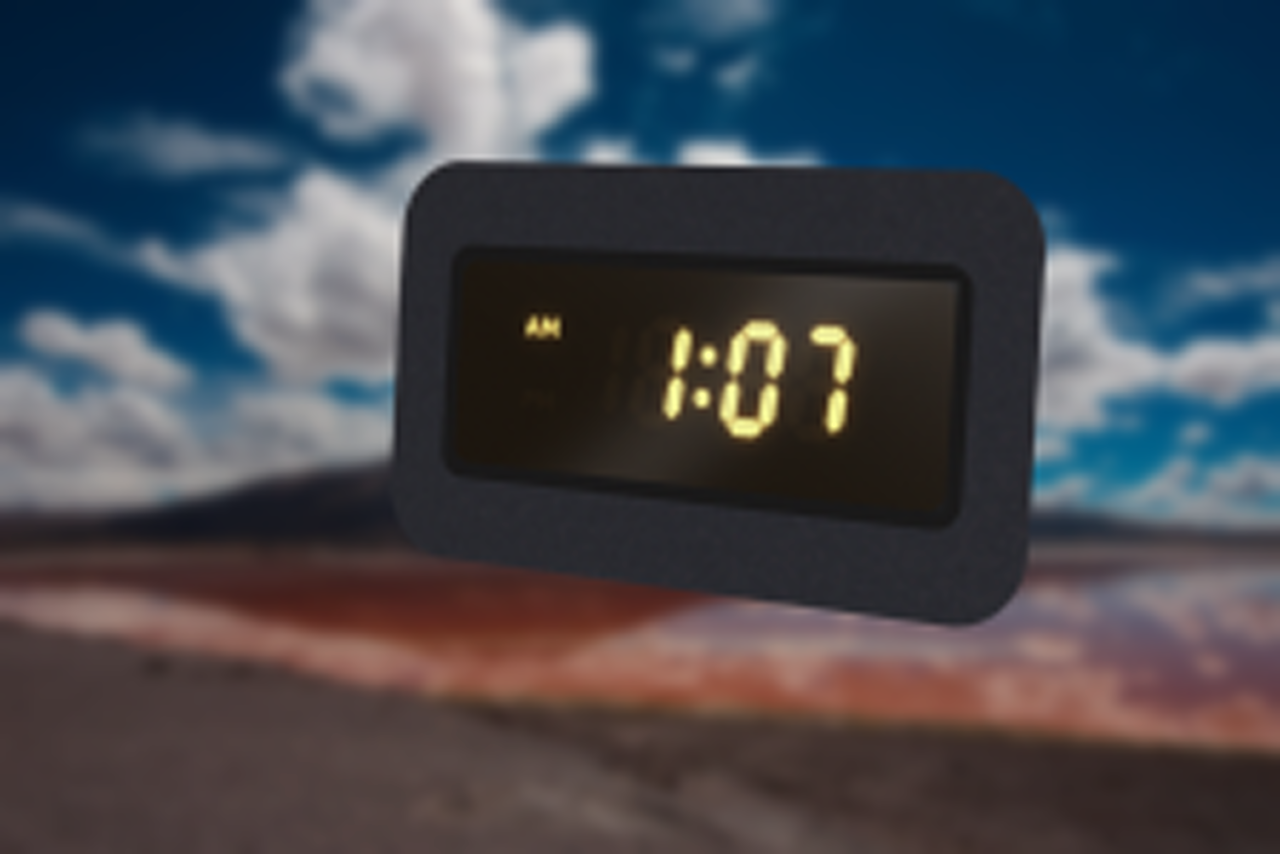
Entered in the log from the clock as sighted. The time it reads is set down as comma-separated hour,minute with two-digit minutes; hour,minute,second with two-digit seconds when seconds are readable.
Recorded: 1,07
